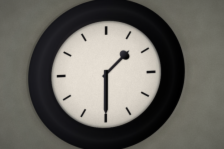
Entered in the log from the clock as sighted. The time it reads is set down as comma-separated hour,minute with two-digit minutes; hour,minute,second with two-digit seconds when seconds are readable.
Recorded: 1,30
